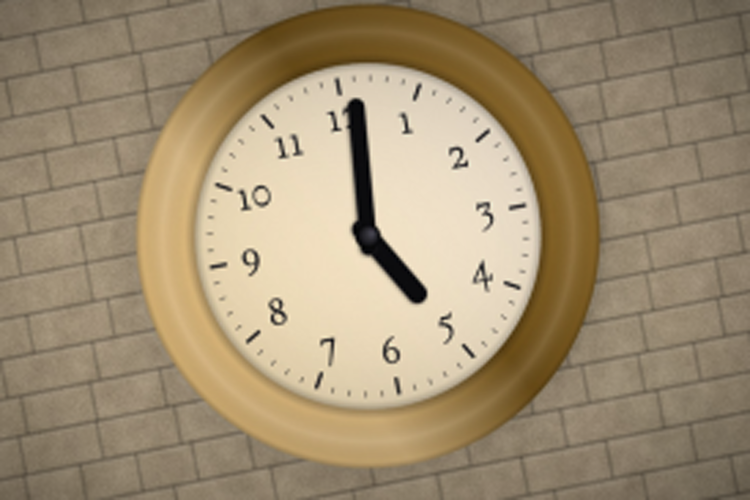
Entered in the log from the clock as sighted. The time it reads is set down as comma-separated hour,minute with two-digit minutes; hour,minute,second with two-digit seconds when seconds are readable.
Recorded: 5,01
